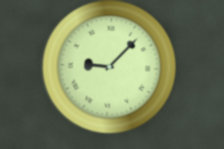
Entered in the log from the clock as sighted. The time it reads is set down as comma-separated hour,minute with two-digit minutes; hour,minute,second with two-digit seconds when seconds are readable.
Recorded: 9,07
